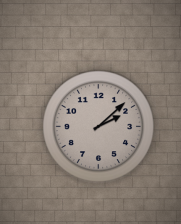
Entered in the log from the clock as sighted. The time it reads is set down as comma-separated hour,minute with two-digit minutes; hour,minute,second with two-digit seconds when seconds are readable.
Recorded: 2,08
